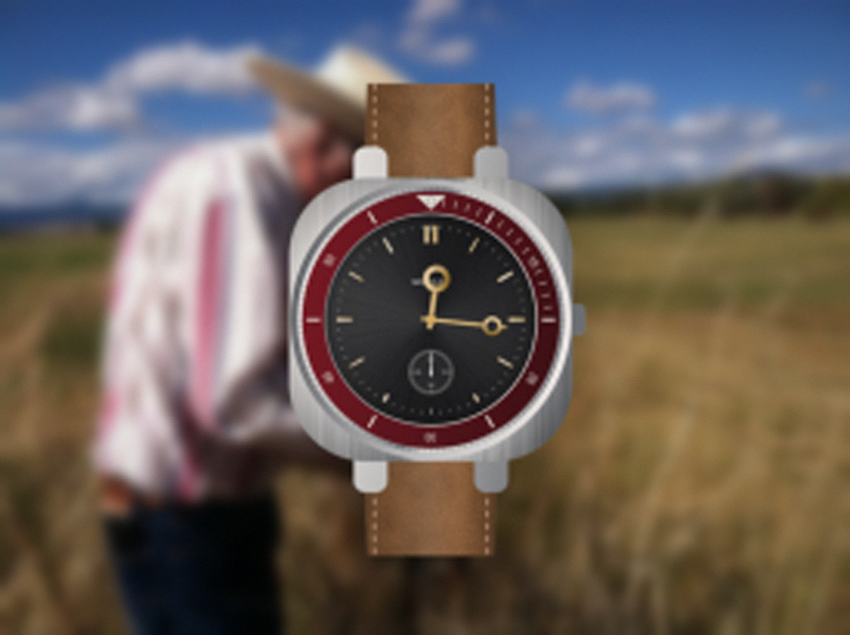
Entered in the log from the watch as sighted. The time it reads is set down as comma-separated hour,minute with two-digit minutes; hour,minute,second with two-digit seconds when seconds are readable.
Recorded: 12,16
